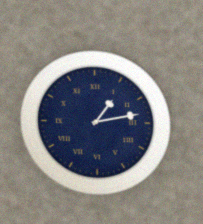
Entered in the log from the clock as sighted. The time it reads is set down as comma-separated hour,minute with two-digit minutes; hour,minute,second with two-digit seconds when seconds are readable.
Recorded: 1,13
